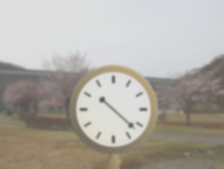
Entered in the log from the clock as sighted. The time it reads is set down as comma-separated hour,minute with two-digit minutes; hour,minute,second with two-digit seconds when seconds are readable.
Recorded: 10,22
